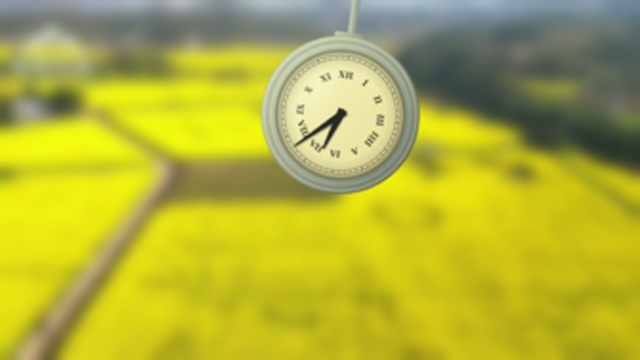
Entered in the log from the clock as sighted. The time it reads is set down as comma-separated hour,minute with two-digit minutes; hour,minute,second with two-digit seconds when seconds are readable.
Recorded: 6,38
